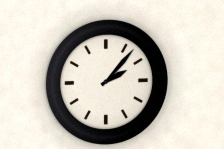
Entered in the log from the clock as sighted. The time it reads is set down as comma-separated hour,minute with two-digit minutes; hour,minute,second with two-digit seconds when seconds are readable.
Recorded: 2,07
